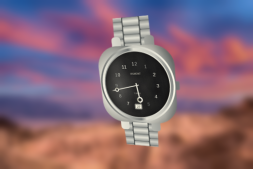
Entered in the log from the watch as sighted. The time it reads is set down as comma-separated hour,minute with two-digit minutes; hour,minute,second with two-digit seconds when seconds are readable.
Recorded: 5,43
